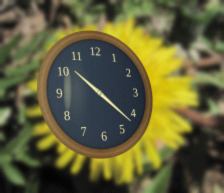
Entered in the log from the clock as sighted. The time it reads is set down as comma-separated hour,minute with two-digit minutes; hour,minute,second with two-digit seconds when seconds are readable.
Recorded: 10,22
